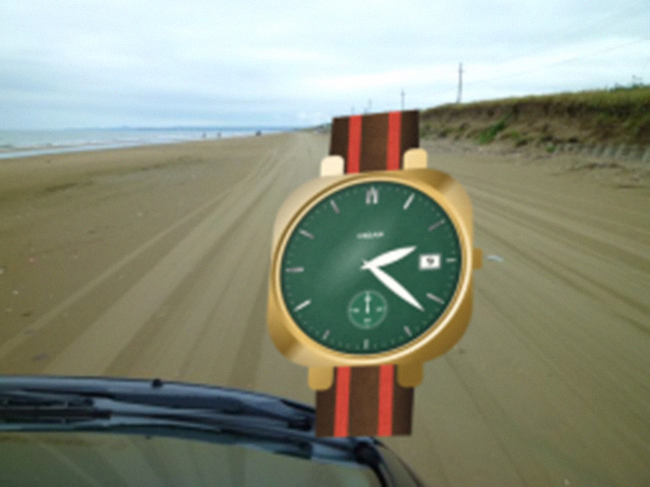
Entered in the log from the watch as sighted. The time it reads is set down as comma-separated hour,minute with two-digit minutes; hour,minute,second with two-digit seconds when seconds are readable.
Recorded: 2,22
